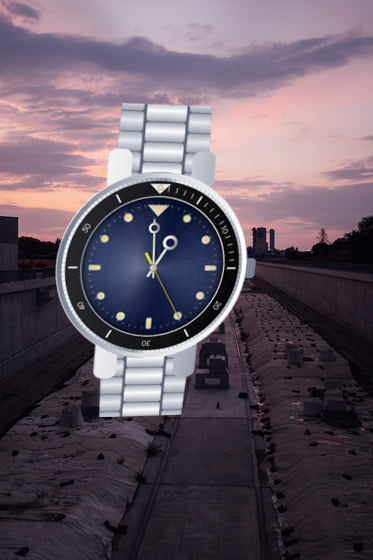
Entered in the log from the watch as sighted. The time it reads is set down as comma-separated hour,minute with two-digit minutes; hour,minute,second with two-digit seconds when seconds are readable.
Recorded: 12,59,25
